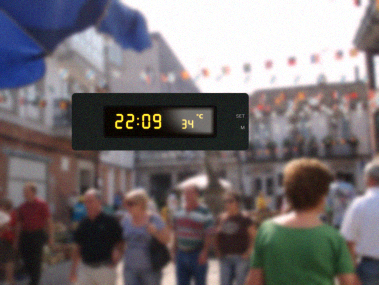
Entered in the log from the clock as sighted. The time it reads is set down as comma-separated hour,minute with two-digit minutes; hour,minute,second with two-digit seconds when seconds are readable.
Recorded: 22,09
